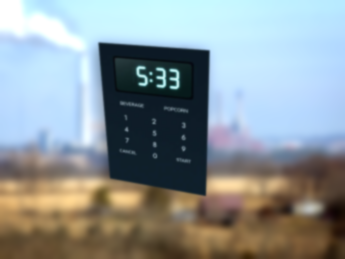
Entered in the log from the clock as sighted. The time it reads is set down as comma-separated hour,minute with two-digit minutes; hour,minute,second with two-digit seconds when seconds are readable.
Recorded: 5,33
